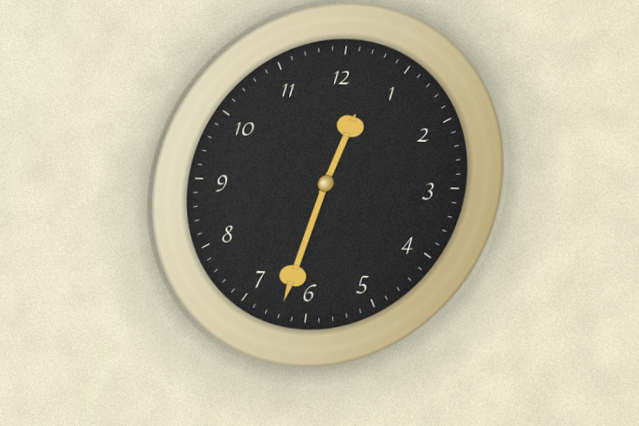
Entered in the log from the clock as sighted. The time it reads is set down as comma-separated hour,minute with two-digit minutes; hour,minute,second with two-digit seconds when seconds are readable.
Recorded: 12,32
